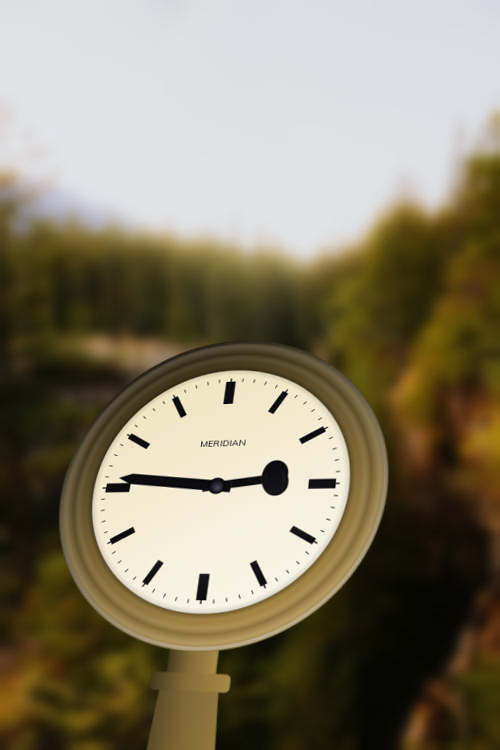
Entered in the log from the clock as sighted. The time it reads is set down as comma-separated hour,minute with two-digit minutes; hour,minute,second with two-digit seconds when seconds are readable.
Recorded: 2,46
